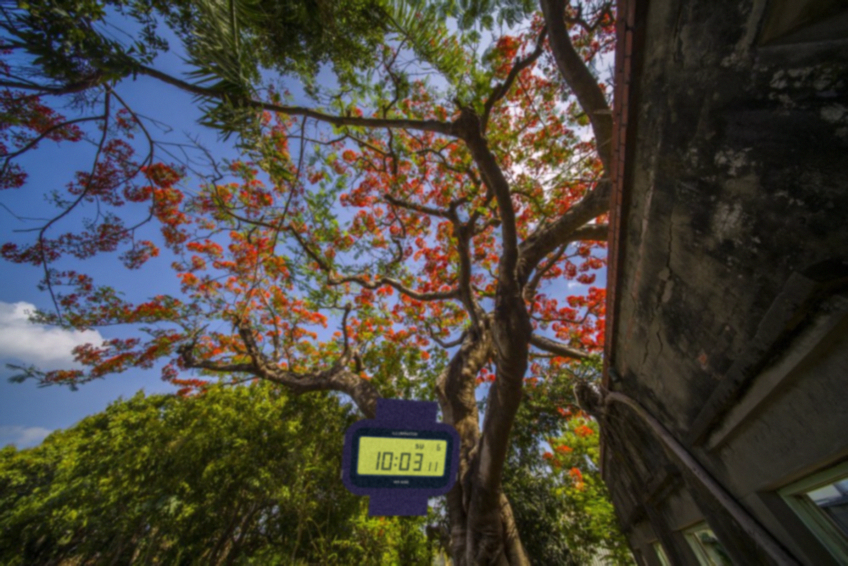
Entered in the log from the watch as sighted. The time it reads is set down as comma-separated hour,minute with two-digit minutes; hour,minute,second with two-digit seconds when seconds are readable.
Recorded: 10,03
